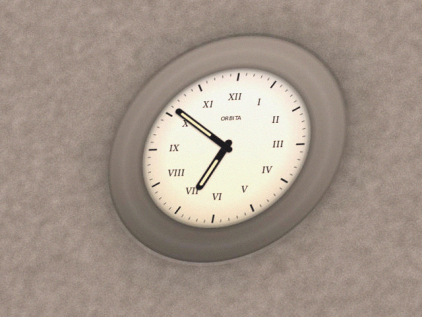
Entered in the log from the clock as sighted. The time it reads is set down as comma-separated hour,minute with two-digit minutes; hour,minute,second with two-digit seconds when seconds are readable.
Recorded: 6,51
